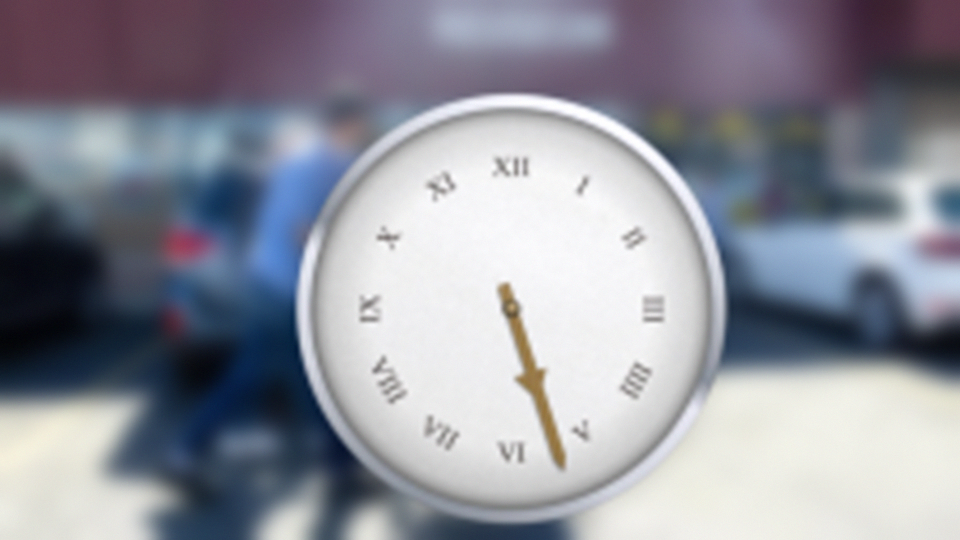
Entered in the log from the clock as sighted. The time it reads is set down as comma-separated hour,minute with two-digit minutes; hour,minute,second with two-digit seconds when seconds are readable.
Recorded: 5,27
